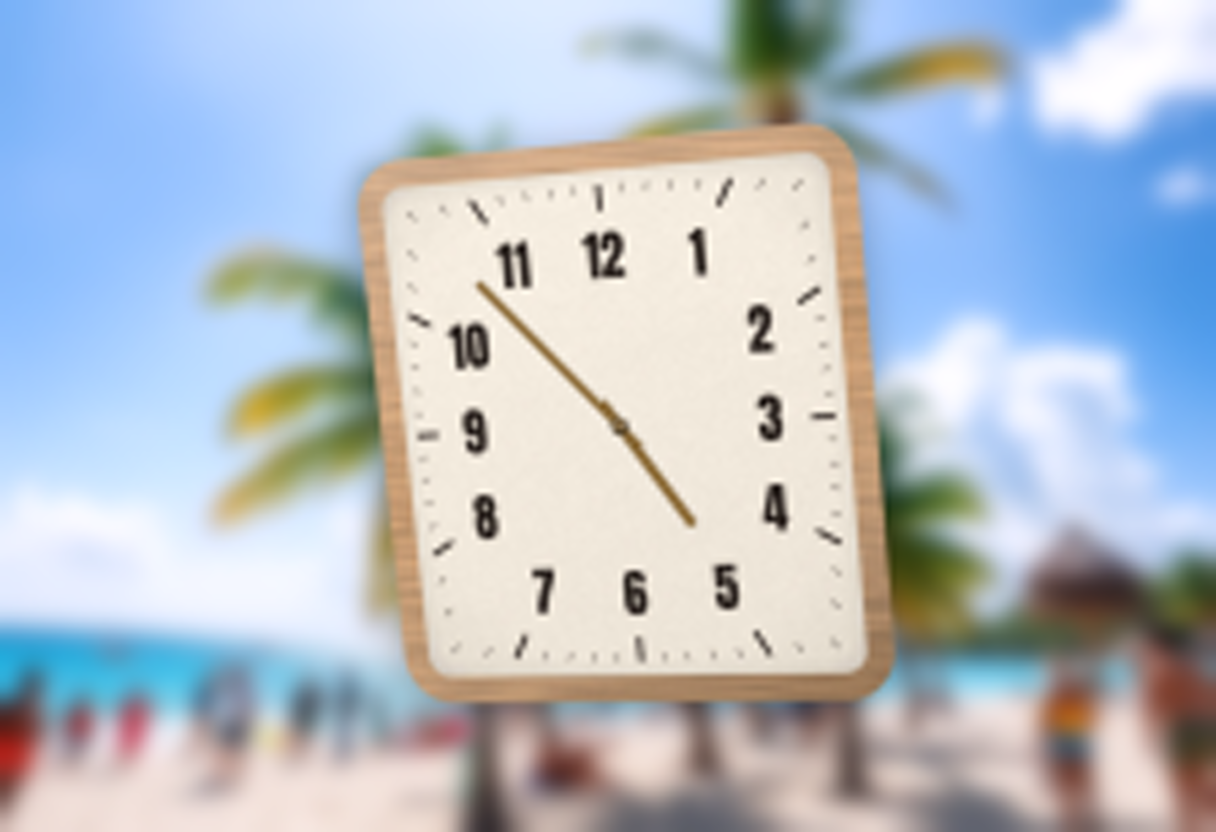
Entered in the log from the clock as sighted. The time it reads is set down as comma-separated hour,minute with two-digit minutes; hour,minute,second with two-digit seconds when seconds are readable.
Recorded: 4,53
